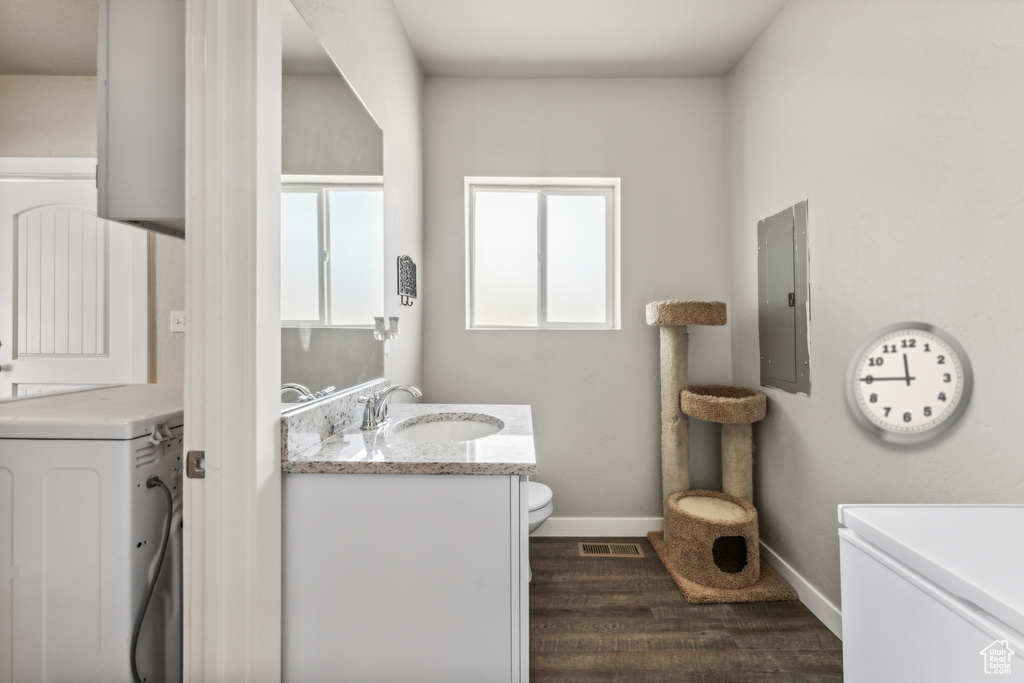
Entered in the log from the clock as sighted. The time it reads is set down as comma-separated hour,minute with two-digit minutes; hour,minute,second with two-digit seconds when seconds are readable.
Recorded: 11,45
